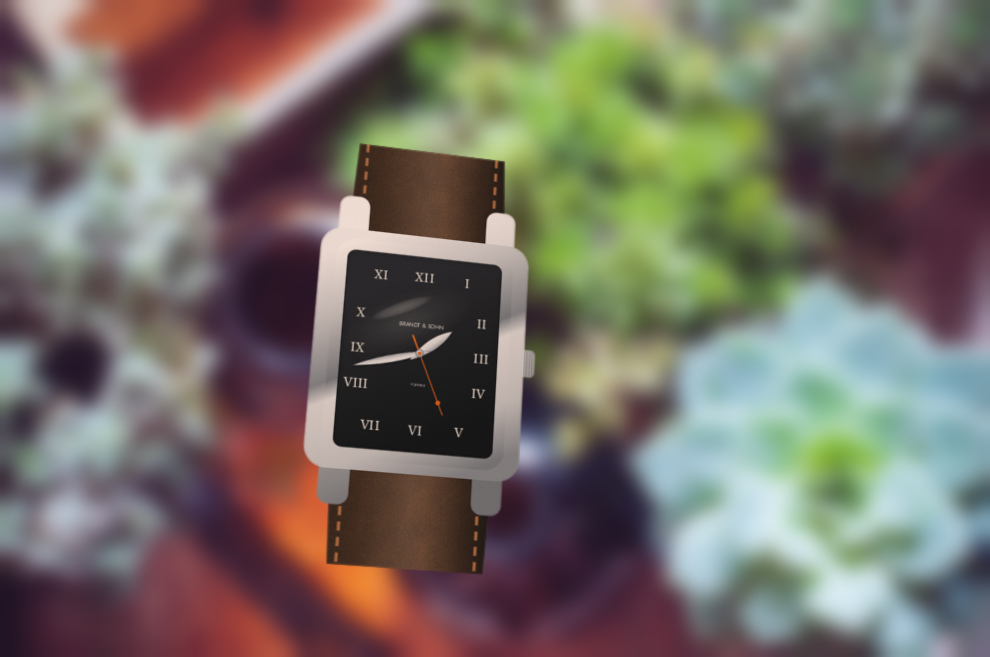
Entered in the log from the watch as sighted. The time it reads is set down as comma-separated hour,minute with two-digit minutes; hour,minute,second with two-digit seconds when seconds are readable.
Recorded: 1,42,26
